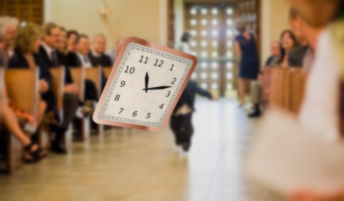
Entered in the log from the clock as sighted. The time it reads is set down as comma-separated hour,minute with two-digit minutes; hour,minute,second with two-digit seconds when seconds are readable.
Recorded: 11,12
